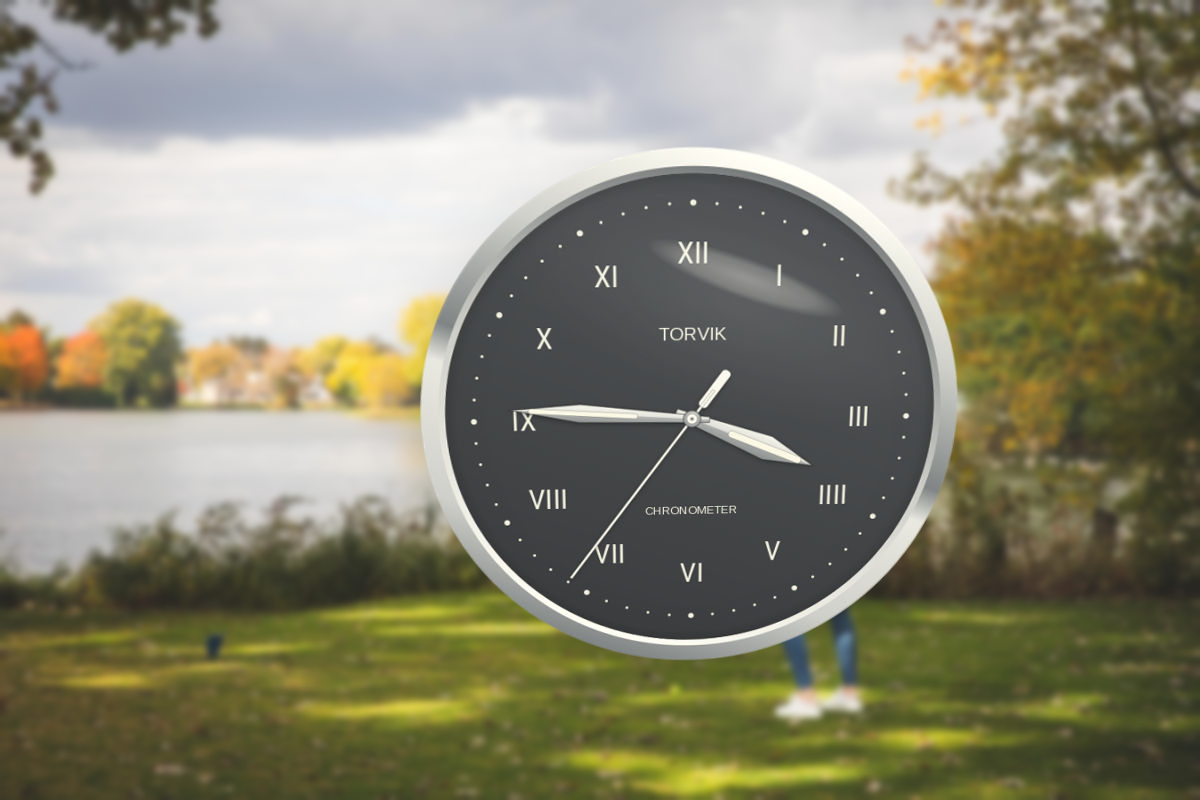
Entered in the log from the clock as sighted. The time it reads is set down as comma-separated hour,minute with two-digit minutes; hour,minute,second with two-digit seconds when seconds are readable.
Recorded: 3,45,36
